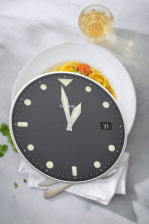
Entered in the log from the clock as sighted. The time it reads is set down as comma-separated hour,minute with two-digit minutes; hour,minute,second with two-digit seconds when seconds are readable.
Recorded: 12,59
